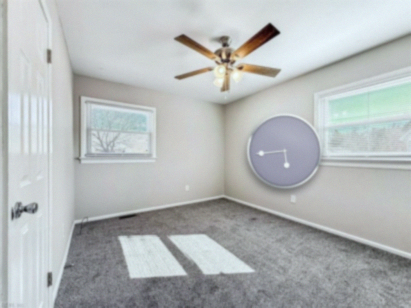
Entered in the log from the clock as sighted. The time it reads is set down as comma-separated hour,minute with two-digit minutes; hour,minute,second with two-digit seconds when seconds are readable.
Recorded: 5,44
